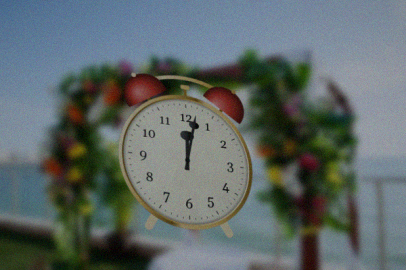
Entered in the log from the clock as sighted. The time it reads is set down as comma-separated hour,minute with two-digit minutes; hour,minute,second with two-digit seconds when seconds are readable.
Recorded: 12,02
